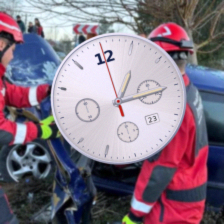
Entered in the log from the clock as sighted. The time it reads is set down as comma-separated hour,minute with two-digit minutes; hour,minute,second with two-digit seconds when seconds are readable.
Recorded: 1,15
